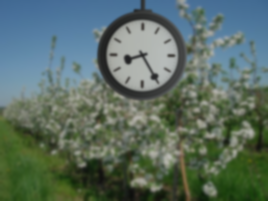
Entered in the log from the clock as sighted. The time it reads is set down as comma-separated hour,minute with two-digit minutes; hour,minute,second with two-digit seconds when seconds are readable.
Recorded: 8,25
